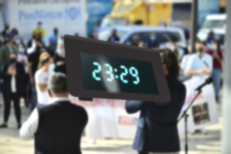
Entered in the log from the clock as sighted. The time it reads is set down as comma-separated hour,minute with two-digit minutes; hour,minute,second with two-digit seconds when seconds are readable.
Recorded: 23,29
